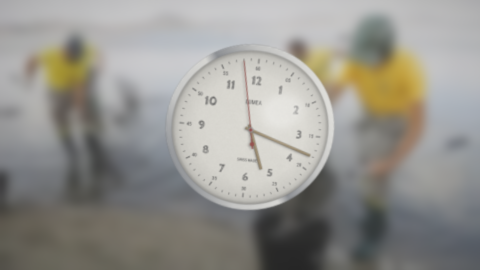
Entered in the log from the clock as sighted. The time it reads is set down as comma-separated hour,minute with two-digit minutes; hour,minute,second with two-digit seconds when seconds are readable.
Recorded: 5,17,58
